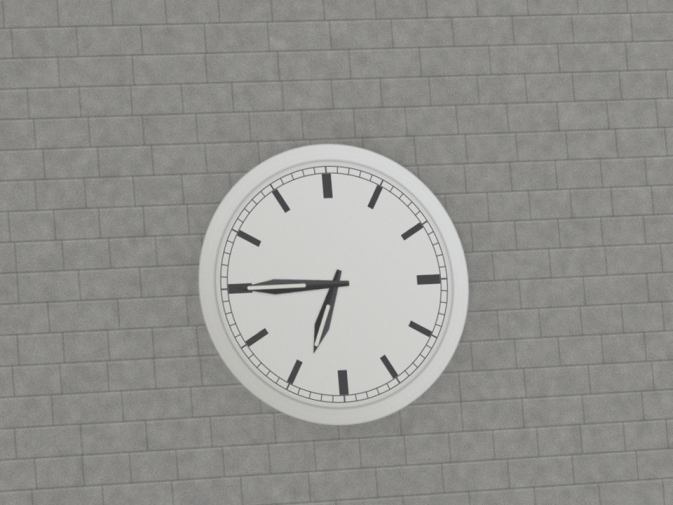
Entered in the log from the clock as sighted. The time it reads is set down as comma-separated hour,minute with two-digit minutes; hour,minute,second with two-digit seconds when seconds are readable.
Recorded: 6,45
